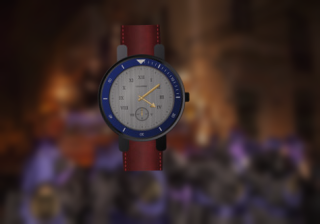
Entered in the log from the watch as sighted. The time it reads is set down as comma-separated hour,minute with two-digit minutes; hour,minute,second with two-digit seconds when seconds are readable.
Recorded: 4,09
